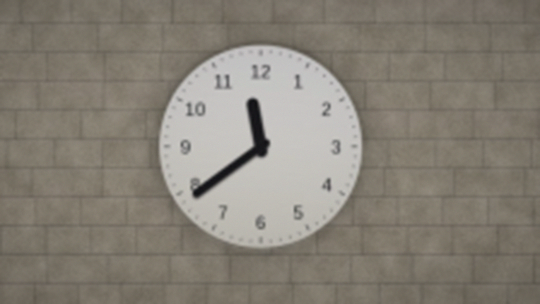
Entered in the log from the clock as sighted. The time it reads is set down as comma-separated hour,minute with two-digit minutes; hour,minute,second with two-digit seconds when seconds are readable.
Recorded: 11,39
